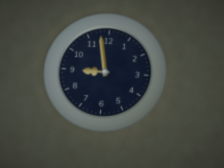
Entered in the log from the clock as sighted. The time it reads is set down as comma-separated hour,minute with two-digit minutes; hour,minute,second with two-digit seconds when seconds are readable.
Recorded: 8,58
